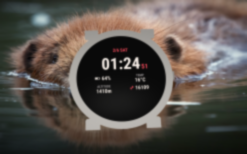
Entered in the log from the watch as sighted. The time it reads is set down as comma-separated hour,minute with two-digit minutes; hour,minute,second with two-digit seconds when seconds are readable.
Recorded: 1,24
